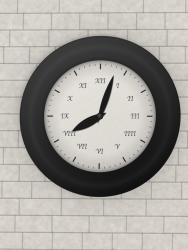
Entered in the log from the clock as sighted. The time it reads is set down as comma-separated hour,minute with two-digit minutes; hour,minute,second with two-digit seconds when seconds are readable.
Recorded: 8,03
